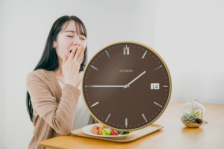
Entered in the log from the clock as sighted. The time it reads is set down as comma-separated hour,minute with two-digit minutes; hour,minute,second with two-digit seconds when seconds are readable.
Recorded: 1,45
